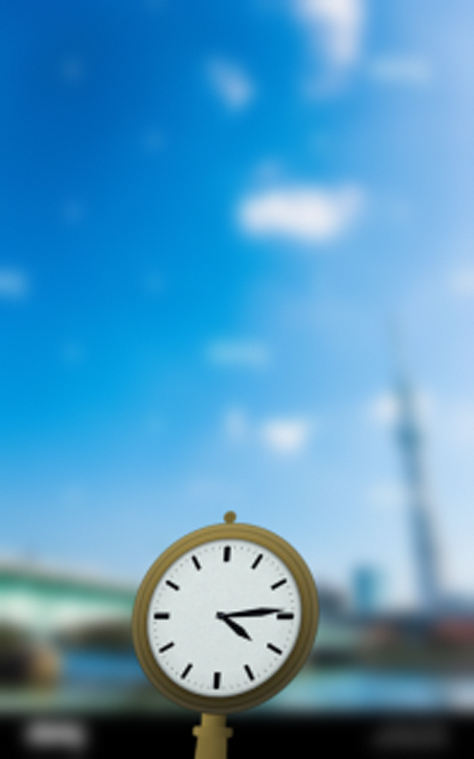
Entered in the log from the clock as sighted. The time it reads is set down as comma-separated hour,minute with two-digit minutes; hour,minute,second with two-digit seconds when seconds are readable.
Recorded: 4,14
